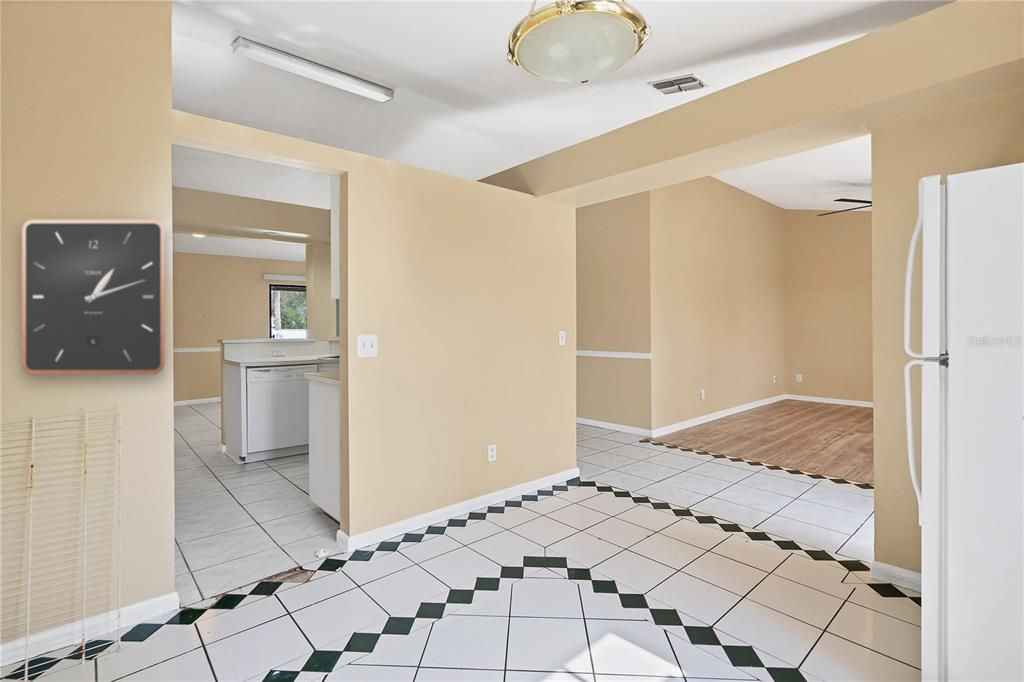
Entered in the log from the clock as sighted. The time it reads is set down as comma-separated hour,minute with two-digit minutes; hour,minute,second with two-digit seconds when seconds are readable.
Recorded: 1,12
